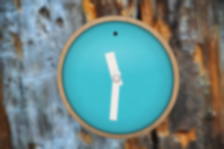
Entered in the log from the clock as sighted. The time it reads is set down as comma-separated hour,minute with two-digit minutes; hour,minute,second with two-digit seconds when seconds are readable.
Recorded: 11,31
